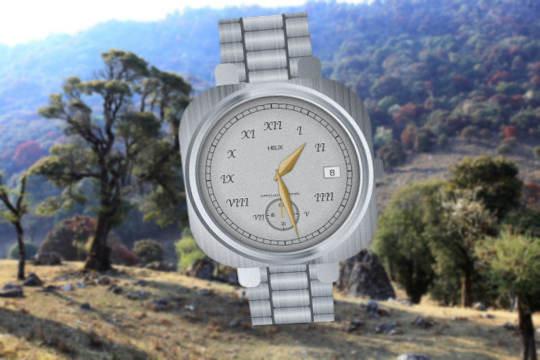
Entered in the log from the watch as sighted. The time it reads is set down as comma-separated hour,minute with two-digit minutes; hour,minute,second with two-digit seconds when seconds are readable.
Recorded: 1,28
